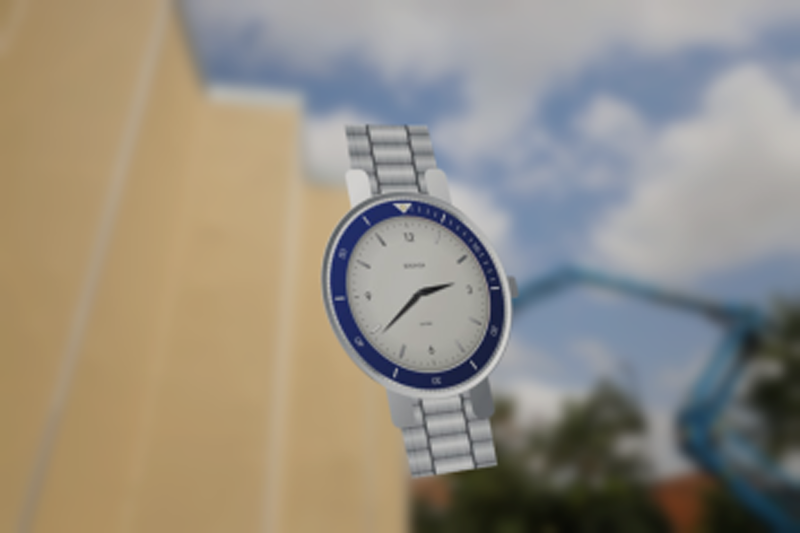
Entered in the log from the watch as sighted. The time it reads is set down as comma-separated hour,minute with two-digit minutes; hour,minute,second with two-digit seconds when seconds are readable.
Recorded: 2,39
